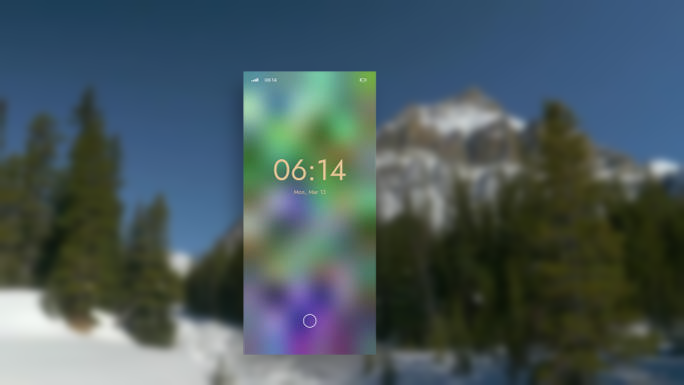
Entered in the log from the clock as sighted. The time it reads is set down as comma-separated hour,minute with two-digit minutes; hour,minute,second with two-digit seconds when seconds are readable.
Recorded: 6,14
